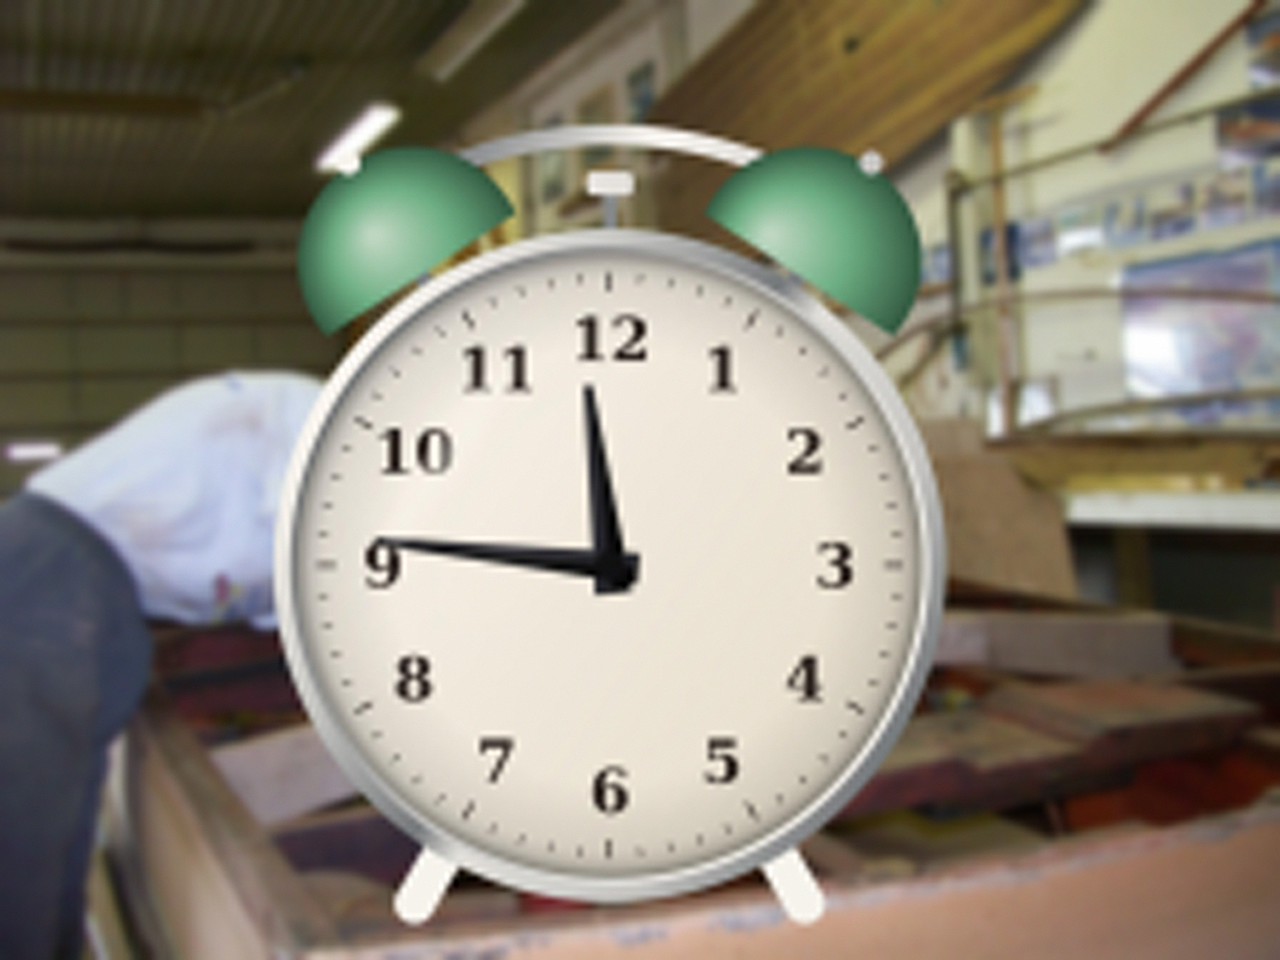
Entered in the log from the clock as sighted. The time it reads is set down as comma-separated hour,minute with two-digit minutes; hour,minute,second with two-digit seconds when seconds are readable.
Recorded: 11,46
